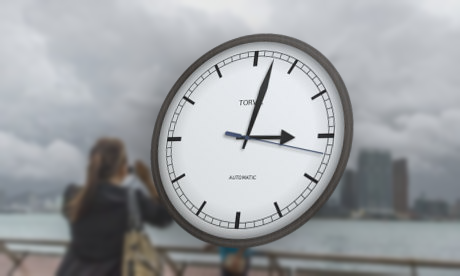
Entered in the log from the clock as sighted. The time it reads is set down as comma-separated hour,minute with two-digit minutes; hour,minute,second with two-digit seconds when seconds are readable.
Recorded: 3,02,17
